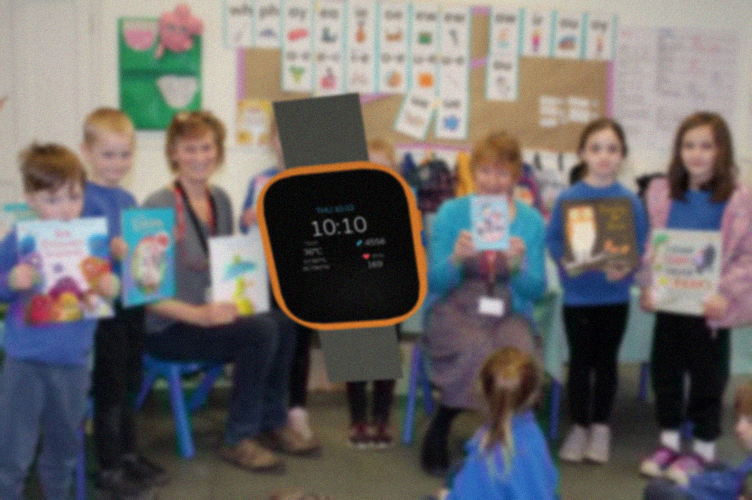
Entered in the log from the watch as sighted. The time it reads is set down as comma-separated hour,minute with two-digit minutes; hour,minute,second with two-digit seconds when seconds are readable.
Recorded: 10,10
